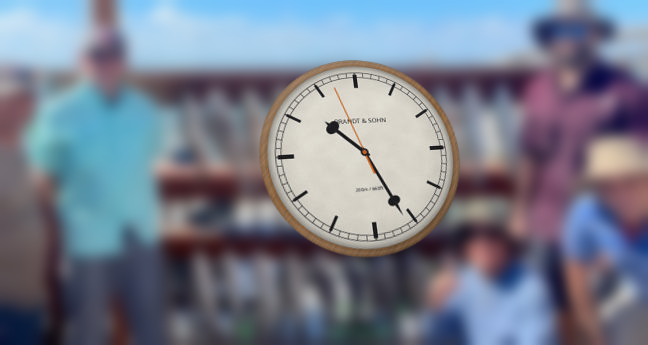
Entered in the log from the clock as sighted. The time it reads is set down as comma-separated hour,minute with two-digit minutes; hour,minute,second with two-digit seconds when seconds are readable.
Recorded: 10,25,57
